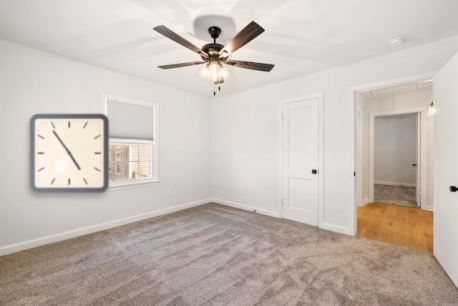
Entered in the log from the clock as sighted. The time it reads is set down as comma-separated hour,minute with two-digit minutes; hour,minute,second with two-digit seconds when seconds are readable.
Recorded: 4,54
